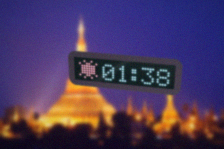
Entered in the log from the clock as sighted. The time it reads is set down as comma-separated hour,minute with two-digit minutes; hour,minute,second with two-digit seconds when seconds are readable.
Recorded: 1,38
